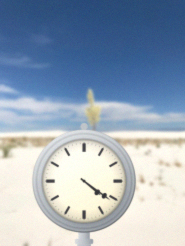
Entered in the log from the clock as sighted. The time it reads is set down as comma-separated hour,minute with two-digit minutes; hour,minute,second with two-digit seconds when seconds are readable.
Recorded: 4,21
